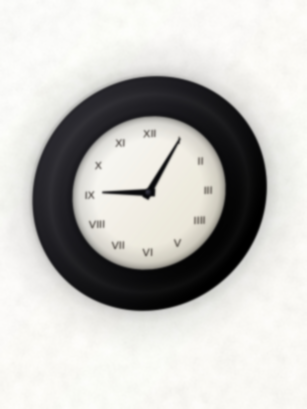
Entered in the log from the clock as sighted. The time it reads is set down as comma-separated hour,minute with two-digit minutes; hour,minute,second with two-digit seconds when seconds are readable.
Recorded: 9,05
